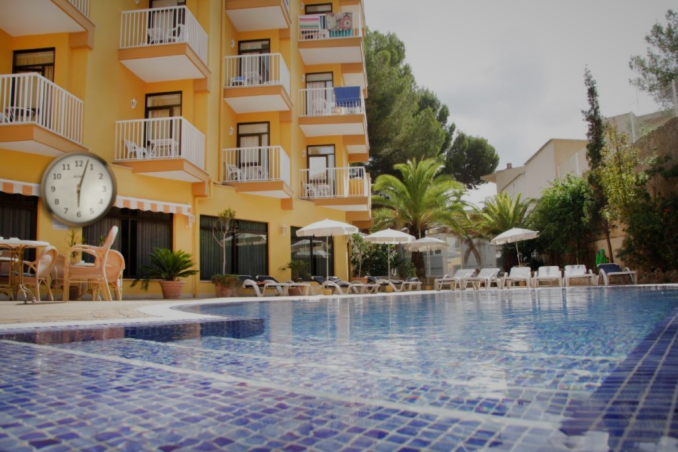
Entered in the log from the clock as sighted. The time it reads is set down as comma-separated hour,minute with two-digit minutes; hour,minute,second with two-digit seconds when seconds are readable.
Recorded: 6,03
